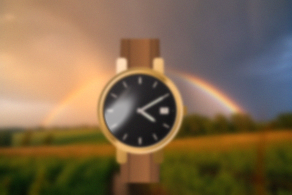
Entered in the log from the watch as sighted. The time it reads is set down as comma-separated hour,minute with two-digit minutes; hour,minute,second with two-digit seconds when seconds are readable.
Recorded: 4,10
